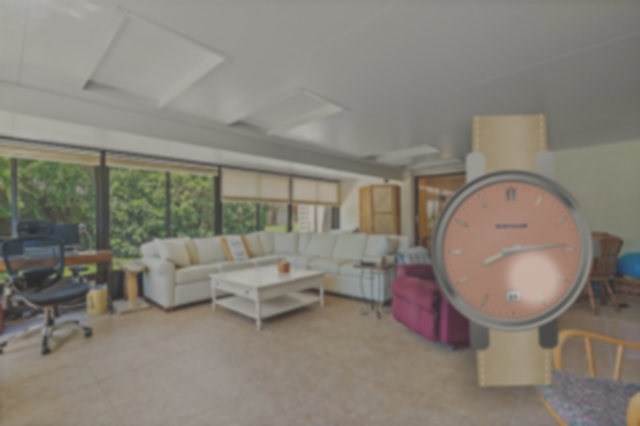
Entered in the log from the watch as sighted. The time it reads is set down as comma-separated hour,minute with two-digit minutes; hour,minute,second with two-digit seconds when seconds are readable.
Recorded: 8,14
